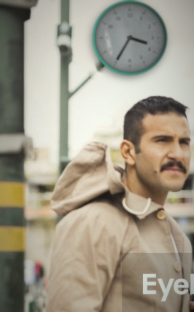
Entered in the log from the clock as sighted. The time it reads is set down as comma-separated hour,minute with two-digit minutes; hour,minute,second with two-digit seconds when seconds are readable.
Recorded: 3,35
